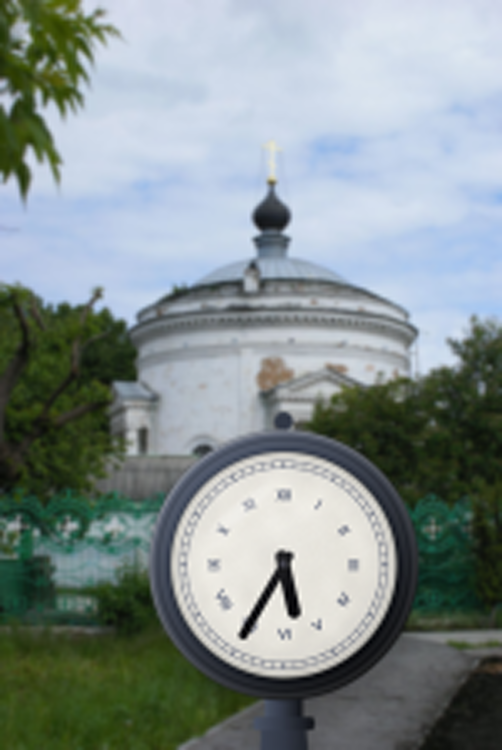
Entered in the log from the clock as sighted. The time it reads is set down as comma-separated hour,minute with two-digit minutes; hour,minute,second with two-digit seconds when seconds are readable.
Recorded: 5,35
